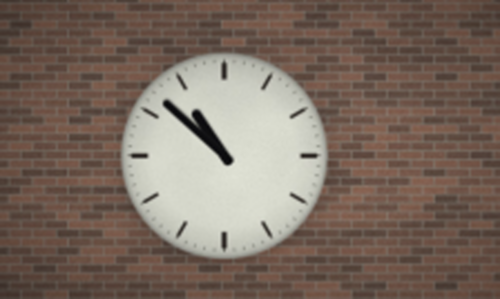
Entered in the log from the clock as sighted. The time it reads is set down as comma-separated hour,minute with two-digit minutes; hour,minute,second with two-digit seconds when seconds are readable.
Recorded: 10,52
